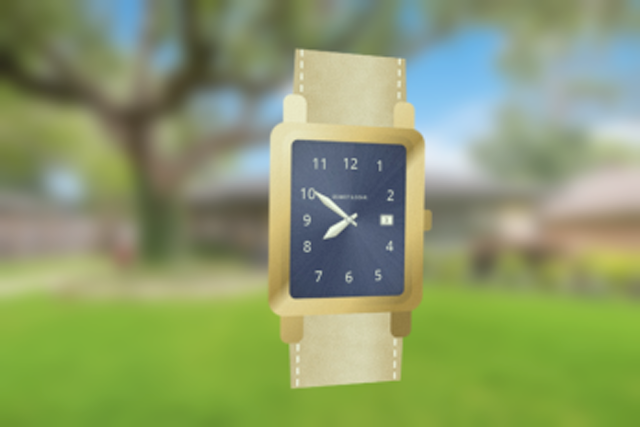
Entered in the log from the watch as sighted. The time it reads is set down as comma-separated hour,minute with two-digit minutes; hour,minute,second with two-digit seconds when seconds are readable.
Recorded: 7,51
